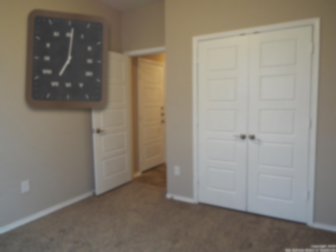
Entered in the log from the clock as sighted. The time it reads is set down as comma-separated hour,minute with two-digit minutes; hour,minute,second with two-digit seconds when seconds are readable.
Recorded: 7,01
